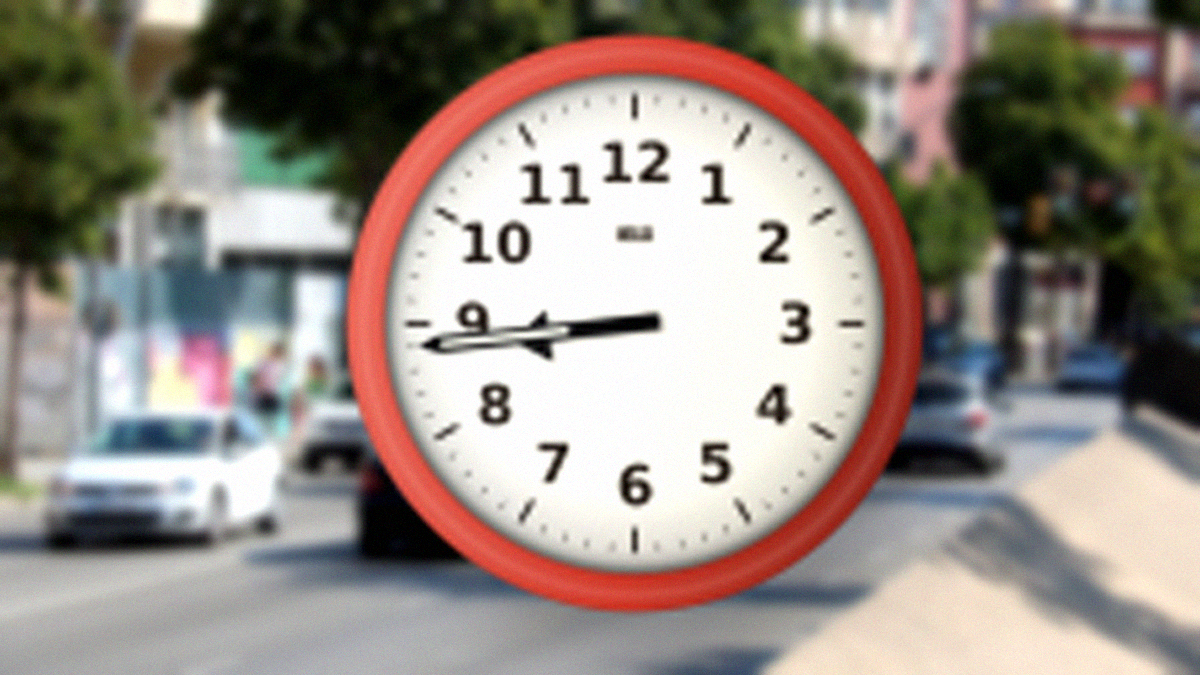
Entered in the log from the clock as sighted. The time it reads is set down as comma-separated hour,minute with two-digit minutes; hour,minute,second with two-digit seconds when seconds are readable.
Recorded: 8,44
